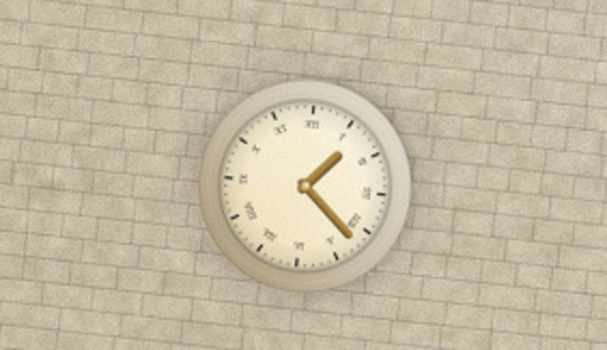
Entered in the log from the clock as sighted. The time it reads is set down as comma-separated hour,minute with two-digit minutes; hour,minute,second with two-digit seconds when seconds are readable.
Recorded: 1,22
